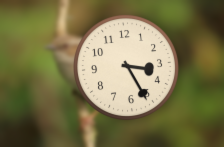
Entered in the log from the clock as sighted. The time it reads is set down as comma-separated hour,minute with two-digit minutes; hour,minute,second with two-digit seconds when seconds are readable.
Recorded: 3,26
